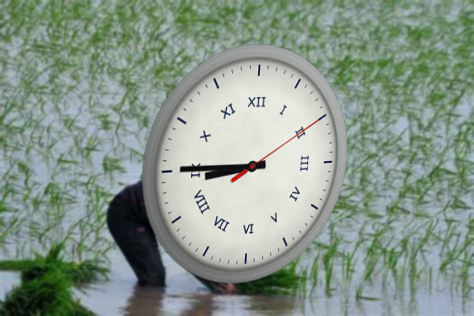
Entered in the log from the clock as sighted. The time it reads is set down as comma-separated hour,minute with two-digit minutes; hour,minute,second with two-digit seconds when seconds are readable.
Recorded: 8,45,10
